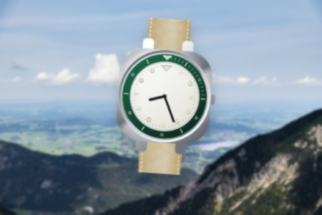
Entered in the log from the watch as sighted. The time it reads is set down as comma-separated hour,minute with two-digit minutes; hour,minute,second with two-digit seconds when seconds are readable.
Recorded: 8,26
